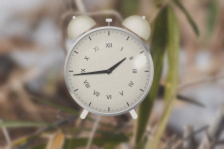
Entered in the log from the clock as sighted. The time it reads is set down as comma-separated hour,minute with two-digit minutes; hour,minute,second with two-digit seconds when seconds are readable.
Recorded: 1,44
